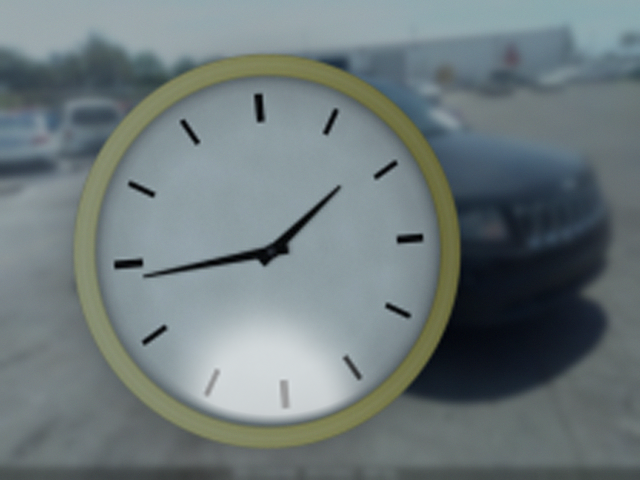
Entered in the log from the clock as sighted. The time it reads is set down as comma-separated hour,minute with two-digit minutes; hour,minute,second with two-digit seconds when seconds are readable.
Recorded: 1,44
